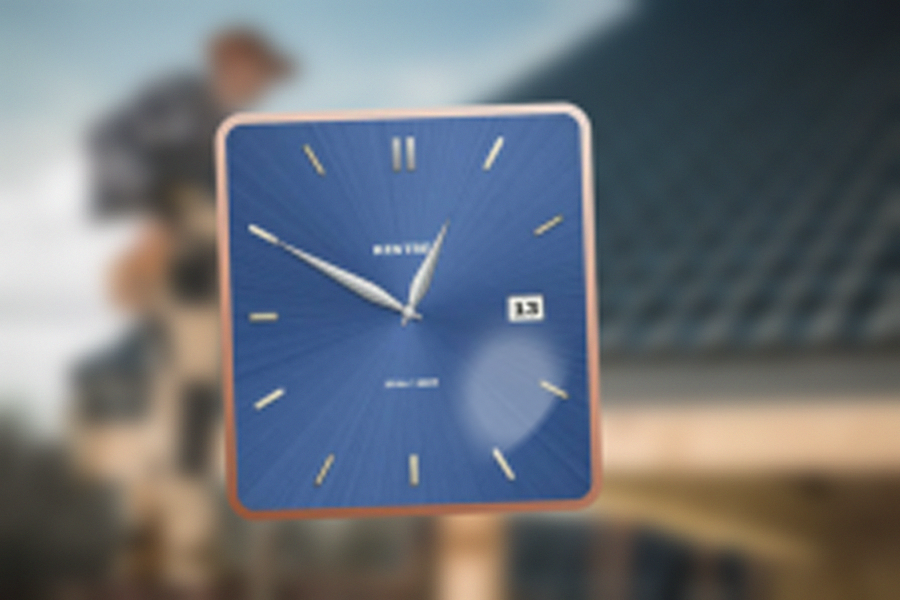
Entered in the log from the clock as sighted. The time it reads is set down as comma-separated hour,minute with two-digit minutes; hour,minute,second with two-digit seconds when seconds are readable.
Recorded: 12,50
